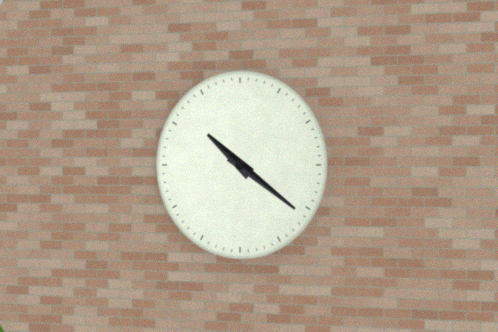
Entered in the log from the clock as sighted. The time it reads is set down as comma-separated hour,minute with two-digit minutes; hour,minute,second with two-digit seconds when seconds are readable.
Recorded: 10,21
